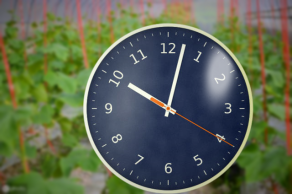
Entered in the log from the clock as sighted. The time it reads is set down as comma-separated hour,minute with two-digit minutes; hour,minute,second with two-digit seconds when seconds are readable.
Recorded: 10,02,20
